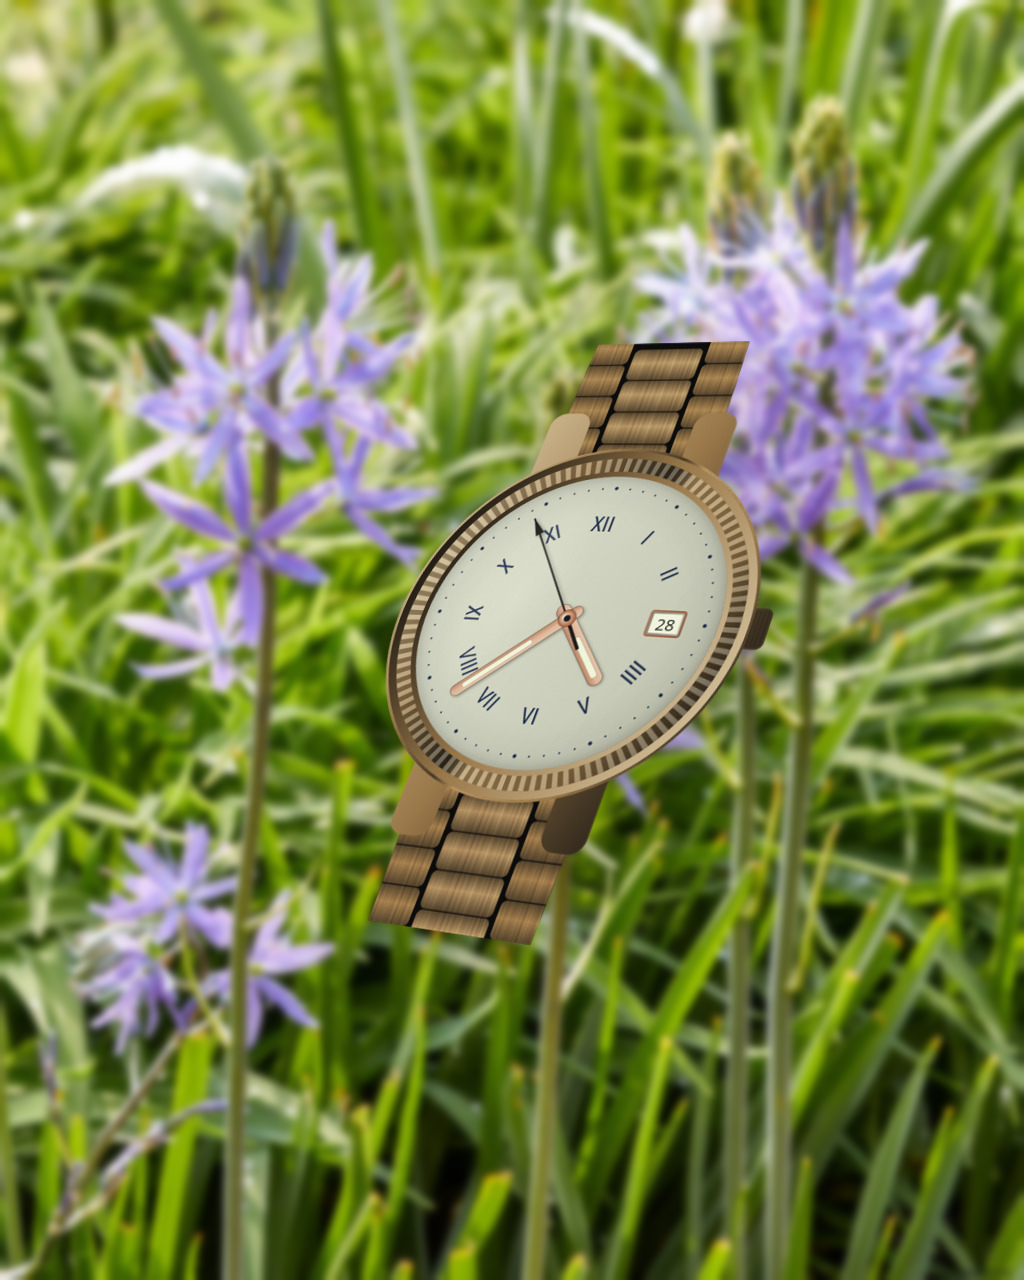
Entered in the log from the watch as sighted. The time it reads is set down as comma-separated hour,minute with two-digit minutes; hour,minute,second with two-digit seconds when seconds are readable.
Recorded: 4,37,54
